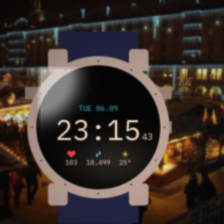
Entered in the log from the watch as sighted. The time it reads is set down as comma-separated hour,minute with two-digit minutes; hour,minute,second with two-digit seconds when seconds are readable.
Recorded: 23,15
